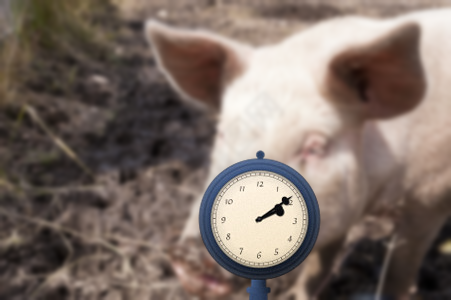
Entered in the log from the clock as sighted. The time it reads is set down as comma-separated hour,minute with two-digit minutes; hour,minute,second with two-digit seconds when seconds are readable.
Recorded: 2,09
